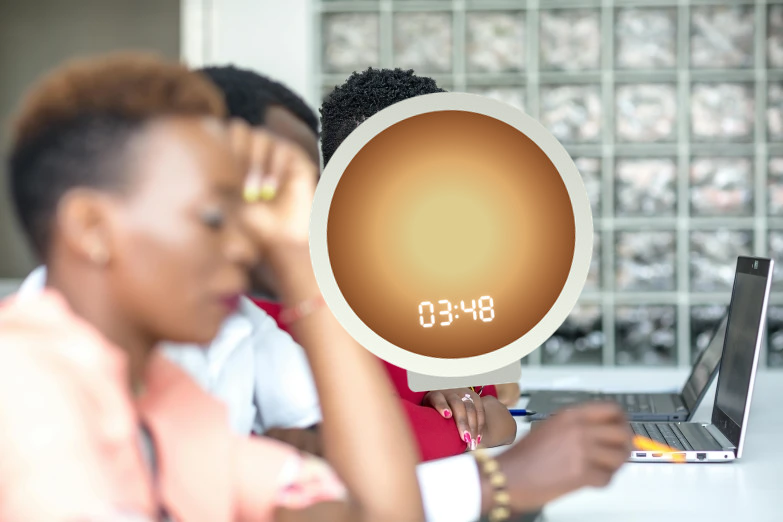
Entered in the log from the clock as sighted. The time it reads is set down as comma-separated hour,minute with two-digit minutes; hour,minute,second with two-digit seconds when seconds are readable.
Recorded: 3,48
